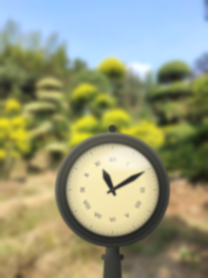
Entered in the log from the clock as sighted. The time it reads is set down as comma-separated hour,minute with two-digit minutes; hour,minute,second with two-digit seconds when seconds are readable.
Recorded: 11,10
